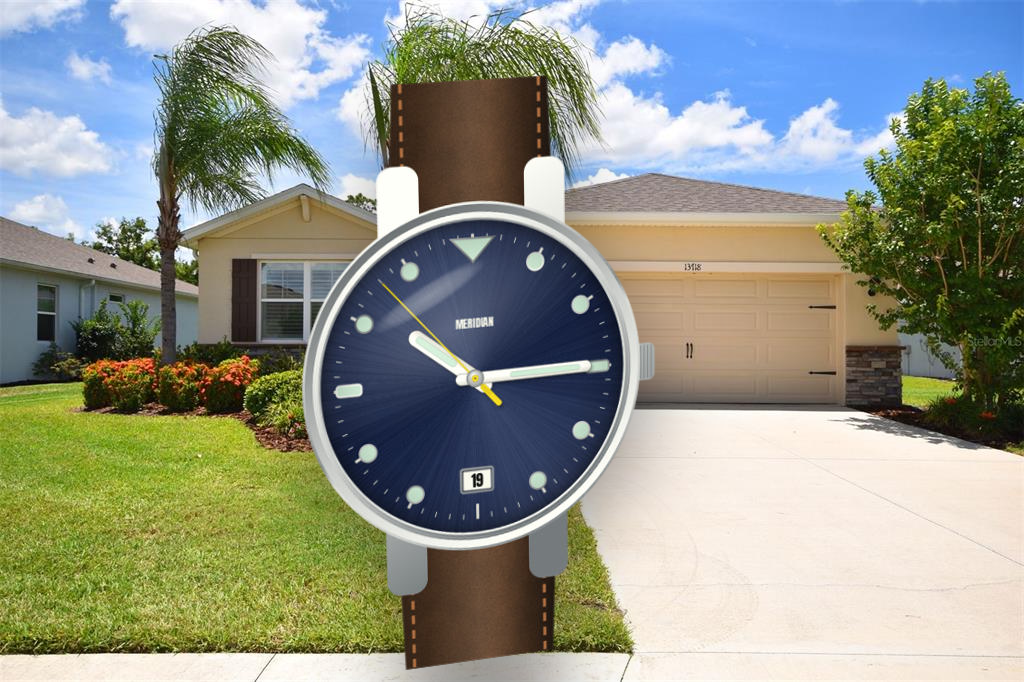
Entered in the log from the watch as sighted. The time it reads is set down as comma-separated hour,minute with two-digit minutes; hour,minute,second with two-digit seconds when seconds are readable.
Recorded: 10,14,53
